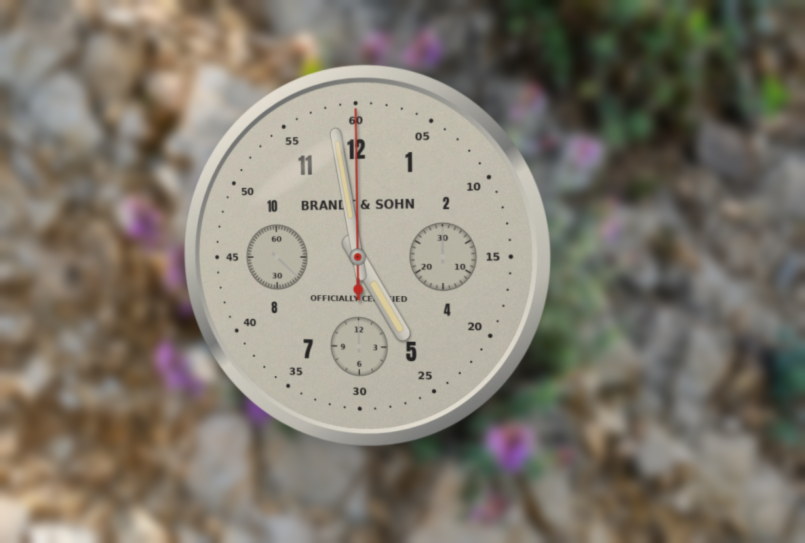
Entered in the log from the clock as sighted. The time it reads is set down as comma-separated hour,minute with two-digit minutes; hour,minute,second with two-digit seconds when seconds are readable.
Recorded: 4,58,22
